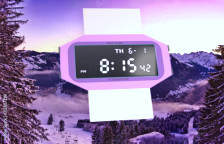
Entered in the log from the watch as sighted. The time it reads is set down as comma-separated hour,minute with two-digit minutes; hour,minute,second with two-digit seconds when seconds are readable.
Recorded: 8,15,42
